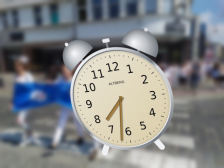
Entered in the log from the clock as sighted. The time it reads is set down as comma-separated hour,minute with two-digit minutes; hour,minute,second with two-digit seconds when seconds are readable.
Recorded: 7,32
